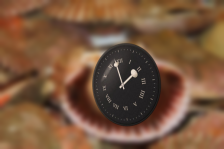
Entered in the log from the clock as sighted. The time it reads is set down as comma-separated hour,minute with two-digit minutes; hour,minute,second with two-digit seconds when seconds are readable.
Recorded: 1,58
